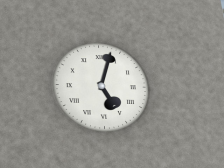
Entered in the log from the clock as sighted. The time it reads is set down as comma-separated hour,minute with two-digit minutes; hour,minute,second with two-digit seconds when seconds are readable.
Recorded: 5,03
